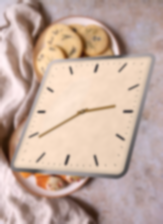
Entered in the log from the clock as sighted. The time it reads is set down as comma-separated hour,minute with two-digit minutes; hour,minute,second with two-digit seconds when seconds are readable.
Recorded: 2,39
